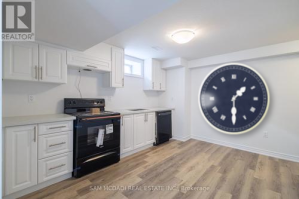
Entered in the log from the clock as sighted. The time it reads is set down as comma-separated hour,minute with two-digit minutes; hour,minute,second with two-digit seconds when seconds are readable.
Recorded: 1,30
